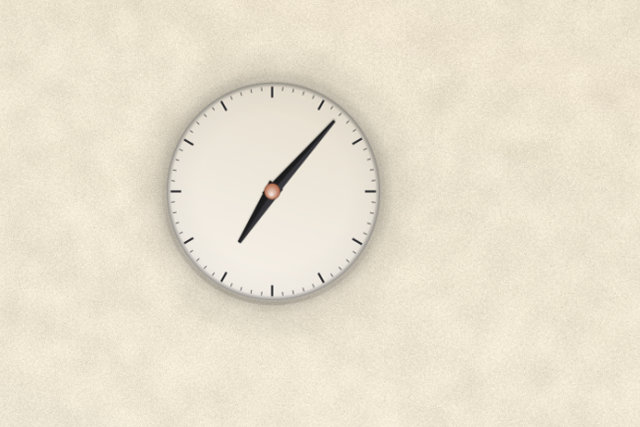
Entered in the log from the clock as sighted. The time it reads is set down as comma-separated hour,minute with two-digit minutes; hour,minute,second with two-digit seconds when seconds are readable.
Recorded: 7,07
